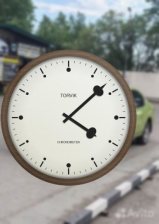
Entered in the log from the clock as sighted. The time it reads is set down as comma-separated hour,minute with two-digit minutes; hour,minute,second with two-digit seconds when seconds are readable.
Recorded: 4,08
